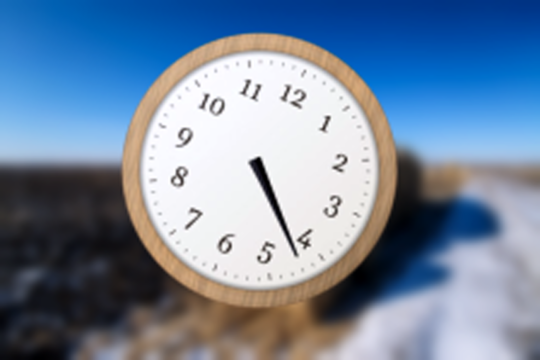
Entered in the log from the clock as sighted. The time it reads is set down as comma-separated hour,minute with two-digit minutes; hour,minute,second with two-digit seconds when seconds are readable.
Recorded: 4,22
